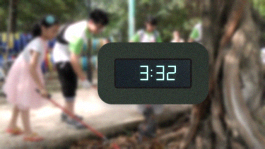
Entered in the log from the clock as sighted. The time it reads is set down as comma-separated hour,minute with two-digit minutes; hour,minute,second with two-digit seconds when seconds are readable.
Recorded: 3,32
